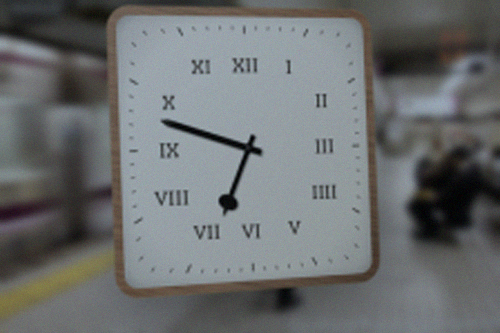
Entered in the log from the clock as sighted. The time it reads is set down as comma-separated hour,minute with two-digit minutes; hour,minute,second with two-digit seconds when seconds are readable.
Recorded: 6,48
